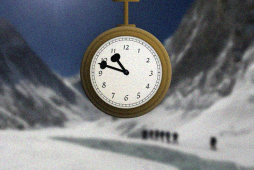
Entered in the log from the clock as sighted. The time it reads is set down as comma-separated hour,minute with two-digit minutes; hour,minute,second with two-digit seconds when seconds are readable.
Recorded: 10,48
